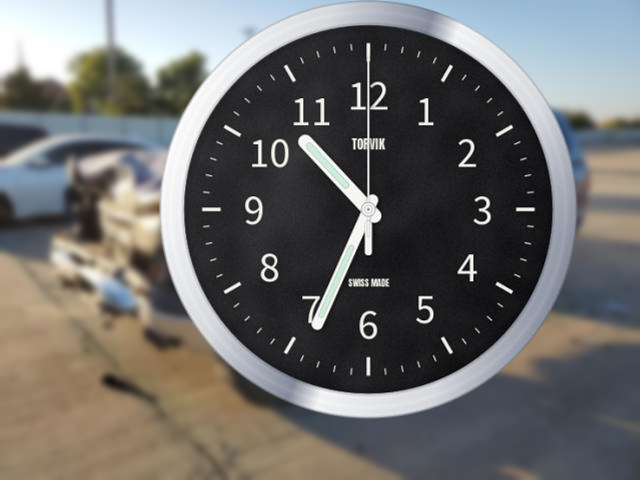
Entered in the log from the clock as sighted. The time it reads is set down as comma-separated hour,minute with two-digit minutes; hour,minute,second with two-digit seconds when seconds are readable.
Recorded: 10,34,00
